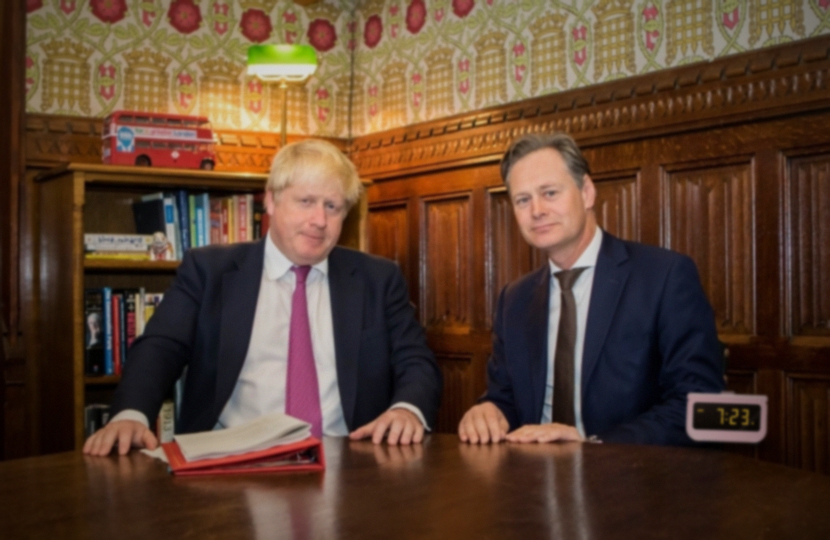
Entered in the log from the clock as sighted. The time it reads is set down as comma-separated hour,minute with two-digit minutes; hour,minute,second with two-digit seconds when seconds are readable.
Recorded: 7,23
